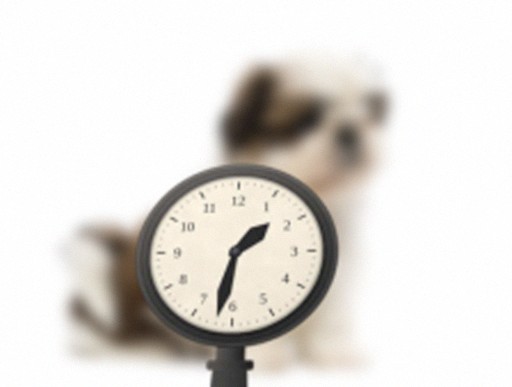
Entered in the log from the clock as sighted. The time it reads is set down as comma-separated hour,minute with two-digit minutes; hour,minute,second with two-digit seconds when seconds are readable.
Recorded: 1,32
